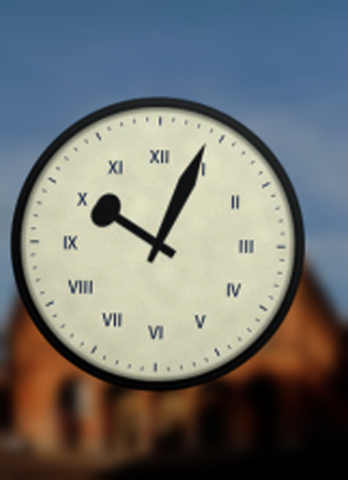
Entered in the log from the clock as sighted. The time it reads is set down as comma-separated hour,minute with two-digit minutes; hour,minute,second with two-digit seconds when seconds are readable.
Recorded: 10,04
